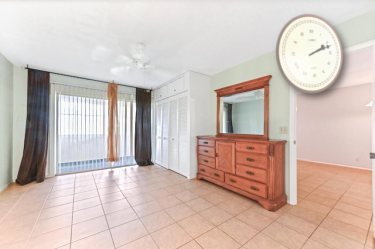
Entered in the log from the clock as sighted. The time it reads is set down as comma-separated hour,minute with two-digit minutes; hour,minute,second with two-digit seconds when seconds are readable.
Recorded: 2,12
